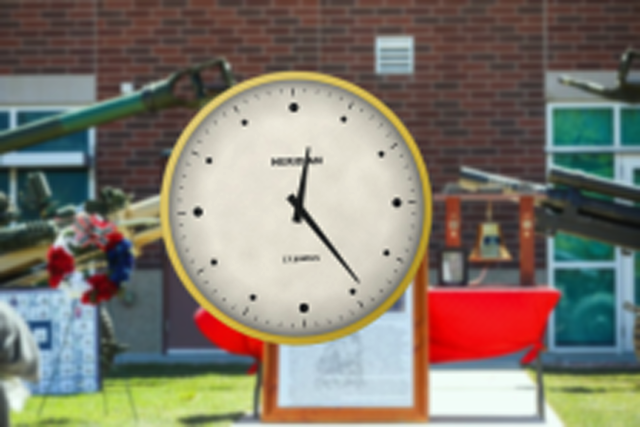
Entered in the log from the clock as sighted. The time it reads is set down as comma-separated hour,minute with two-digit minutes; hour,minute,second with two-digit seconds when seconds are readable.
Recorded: 12,24
